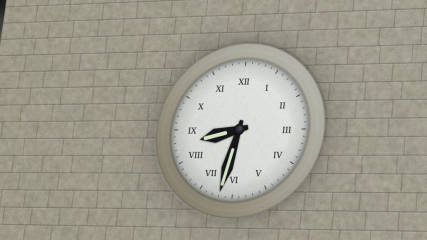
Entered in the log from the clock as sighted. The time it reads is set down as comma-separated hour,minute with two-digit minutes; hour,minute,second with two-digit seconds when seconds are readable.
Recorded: 8,32
